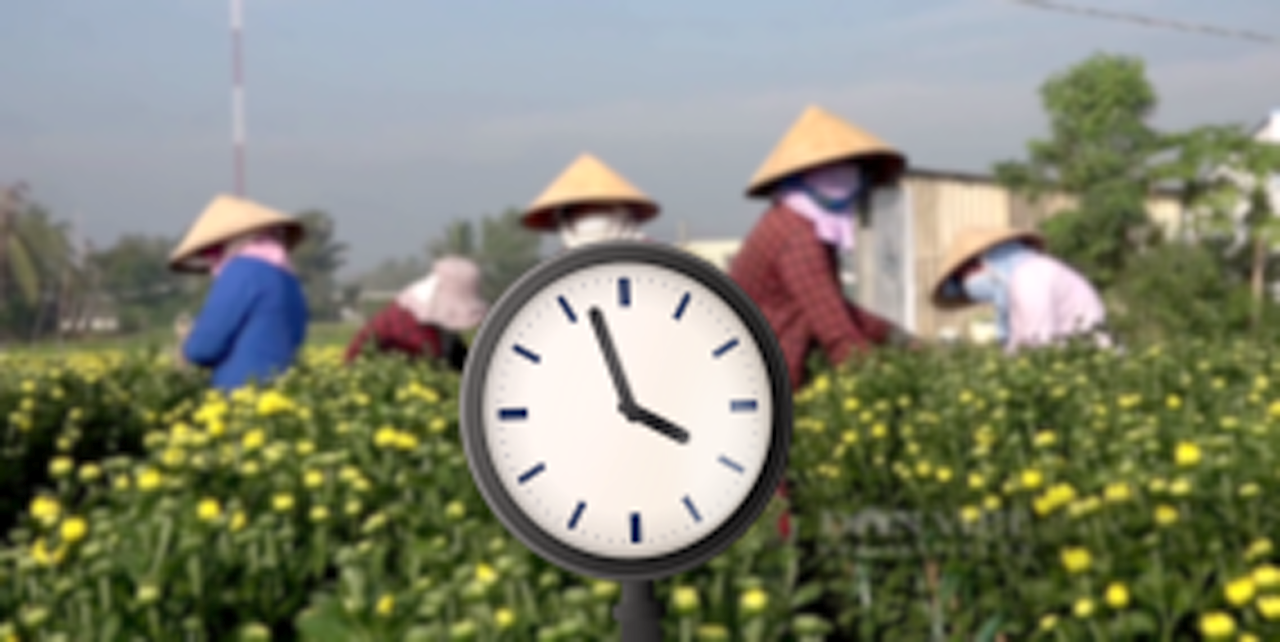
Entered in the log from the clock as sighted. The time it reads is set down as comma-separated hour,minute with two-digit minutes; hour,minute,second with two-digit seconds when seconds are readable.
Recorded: 3,57
